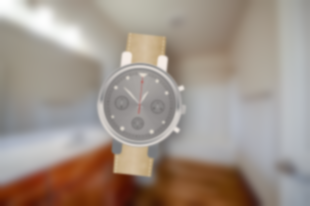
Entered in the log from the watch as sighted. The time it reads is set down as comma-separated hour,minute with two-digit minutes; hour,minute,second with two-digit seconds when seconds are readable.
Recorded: 12,52
